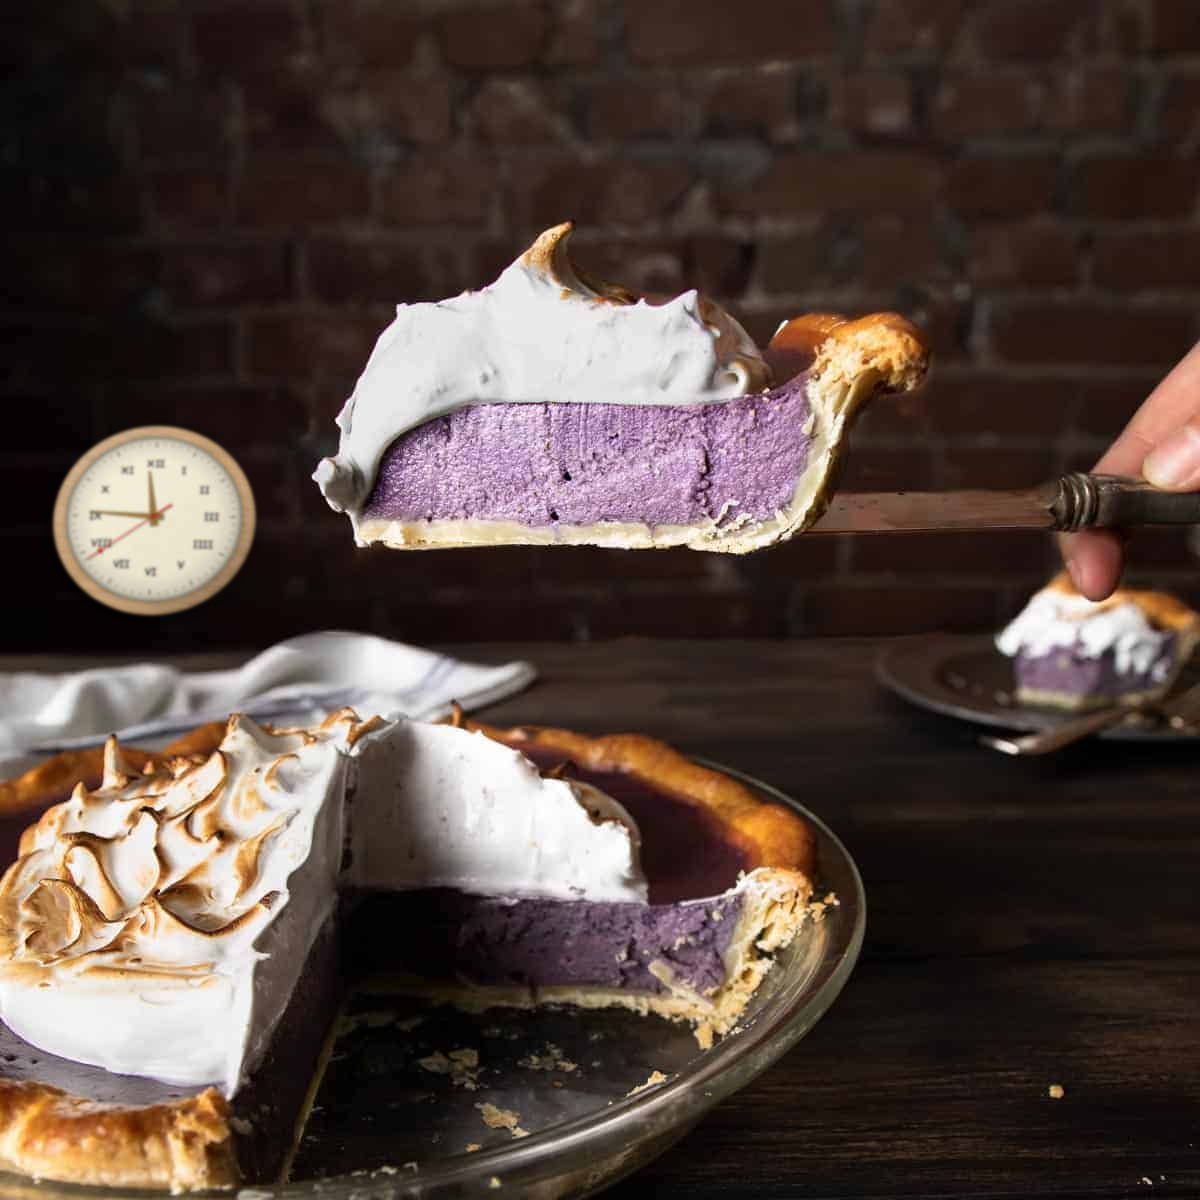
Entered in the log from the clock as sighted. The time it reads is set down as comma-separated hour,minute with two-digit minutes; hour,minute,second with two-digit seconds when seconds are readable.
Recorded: 11,45,39
